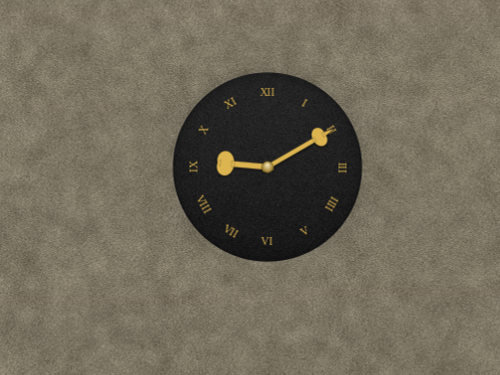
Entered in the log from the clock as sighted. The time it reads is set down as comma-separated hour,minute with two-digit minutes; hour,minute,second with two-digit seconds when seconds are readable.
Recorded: 9,10
